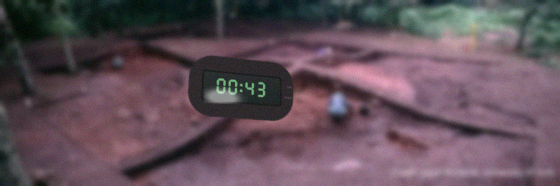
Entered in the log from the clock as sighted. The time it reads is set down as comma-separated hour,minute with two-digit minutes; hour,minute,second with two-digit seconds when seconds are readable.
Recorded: 0,43
